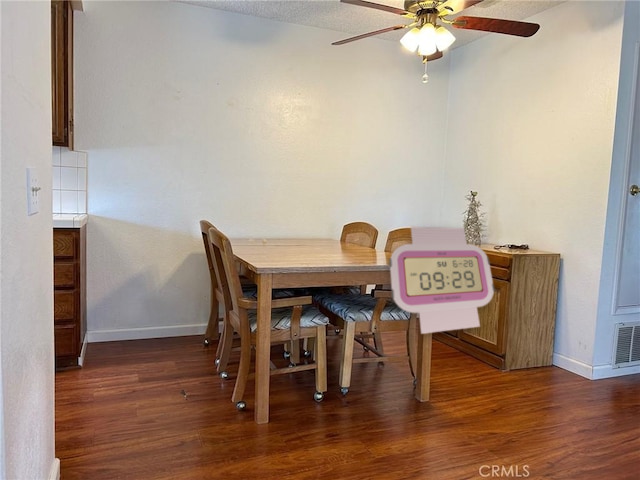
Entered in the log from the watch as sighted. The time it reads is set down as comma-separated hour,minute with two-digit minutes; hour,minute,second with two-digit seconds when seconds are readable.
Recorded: 9,29
